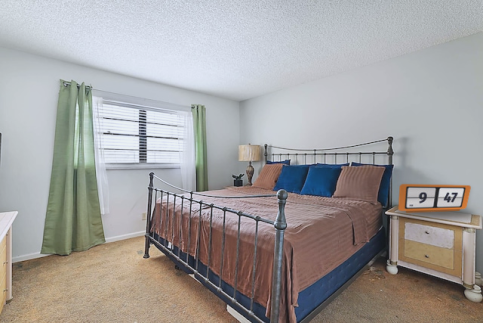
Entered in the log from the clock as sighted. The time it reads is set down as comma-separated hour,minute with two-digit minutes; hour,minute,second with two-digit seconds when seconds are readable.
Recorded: 9,47
